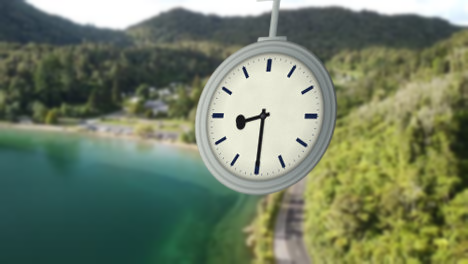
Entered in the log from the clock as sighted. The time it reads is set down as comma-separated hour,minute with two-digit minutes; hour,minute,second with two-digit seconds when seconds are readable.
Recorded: 8,30
